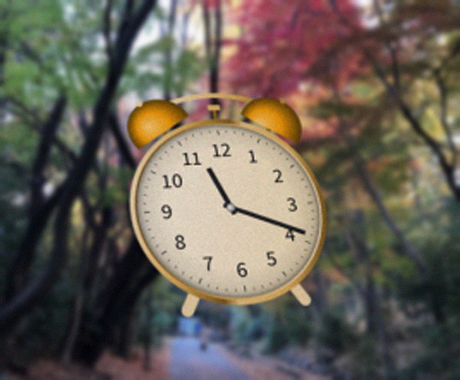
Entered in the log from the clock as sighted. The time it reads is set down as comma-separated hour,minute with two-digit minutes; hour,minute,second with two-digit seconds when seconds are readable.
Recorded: 11,19
